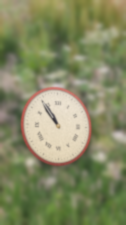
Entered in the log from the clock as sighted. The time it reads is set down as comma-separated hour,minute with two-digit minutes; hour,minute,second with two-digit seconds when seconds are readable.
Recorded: 10,54
